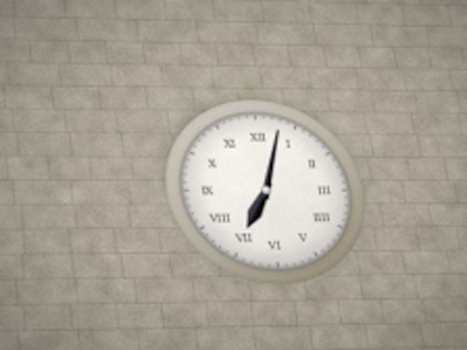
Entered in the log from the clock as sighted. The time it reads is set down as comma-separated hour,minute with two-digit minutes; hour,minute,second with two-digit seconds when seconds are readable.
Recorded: 7,03
